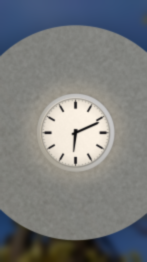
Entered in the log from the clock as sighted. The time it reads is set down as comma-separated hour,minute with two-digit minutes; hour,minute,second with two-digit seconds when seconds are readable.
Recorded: 6,11
